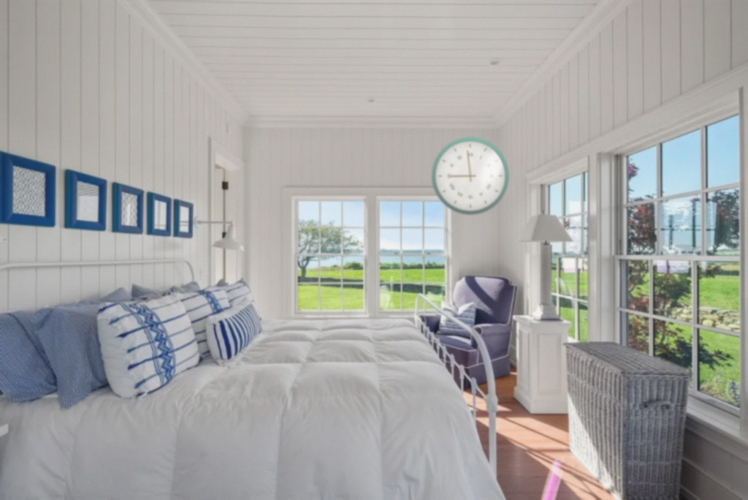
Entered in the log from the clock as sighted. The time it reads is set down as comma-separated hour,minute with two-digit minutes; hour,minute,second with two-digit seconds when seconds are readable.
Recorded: 8,59
